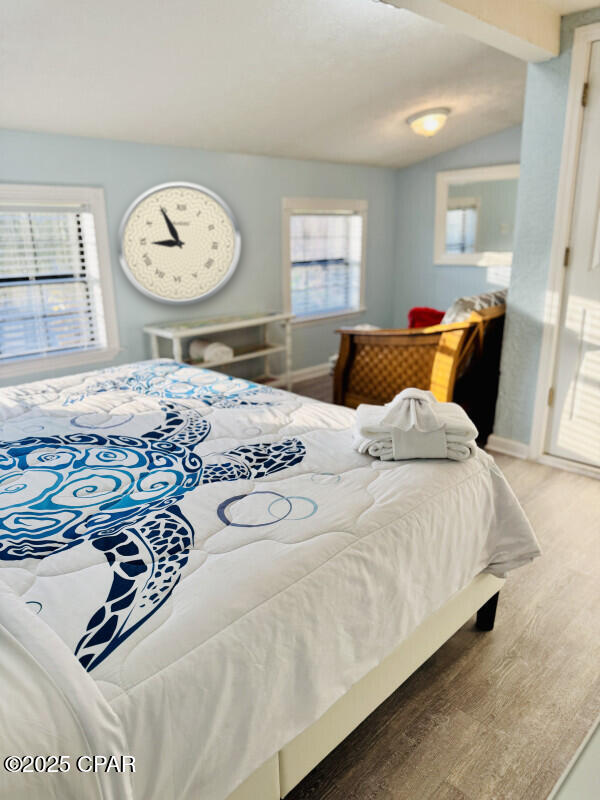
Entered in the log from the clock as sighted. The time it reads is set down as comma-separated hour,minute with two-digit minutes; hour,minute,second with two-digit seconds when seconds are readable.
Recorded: 8,55
